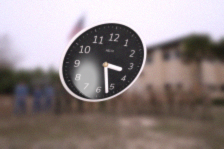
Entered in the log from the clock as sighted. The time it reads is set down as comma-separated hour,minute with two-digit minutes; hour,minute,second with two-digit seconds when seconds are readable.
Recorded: 3,27
